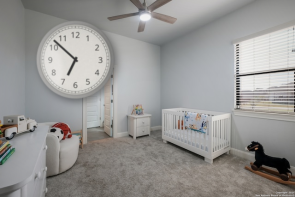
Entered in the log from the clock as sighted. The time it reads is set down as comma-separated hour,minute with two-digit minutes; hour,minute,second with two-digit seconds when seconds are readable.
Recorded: 6,52
